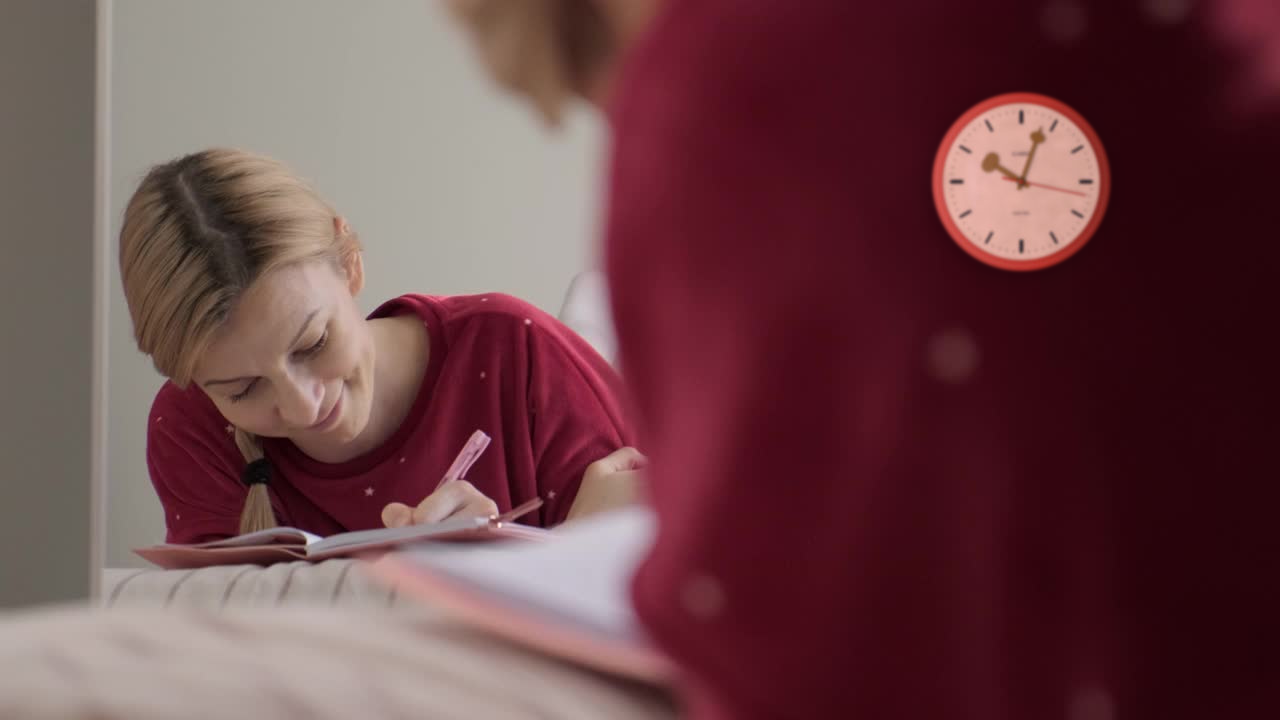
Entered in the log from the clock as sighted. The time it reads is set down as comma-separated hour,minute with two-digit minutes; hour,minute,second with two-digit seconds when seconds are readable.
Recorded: 10,03,17
